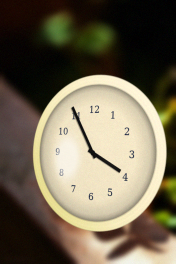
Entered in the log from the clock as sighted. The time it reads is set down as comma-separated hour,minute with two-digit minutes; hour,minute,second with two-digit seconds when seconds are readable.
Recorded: 3,55
